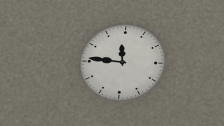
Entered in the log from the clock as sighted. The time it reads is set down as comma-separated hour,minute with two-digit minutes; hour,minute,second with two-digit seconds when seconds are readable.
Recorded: 11,46
